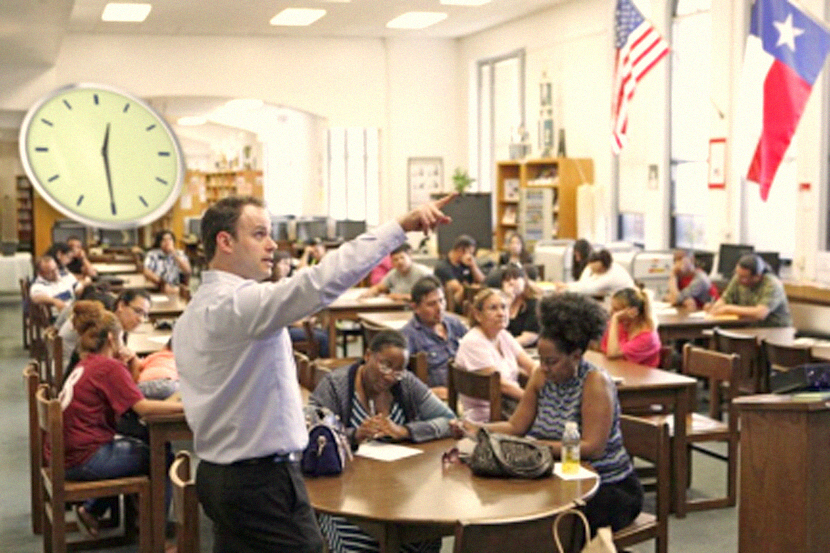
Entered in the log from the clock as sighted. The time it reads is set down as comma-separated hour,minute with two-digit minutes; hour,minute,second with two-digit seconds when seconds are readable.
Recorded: 12,30
